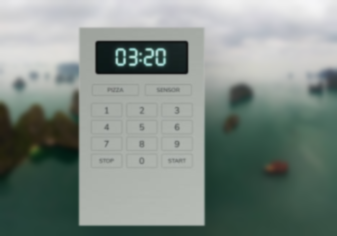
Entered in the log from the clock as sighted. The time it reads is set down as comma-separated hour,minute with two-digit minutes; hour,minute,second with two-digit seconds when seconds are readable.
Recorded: 3,20
